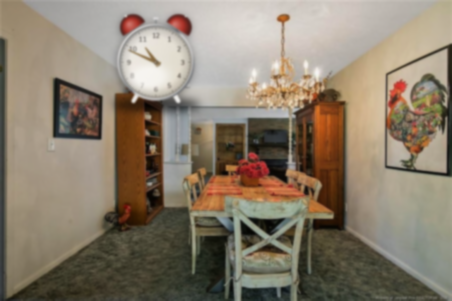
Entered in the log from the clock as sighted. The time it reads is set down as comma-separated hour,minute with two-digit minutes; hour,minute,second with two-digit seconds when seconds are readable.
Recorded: 10,49
